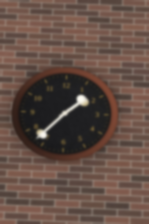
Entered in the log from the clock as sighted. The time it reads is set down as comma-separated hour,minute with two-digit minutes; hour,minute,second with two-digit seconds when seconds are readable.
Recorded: 1,37
